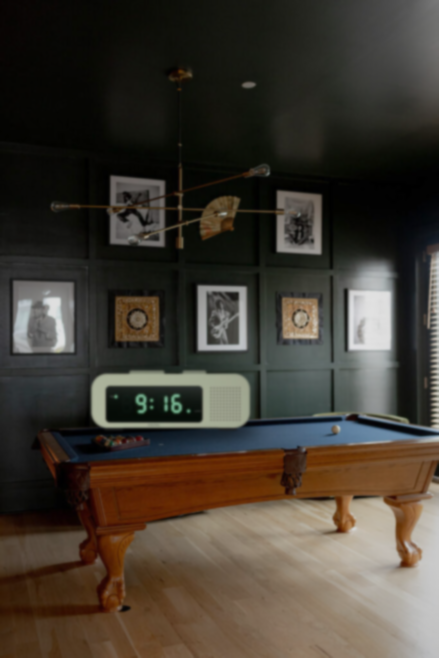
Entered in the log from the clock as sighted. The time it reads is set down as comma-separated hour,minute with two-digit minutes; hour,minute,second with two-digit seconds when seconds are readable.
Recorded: 9,16
